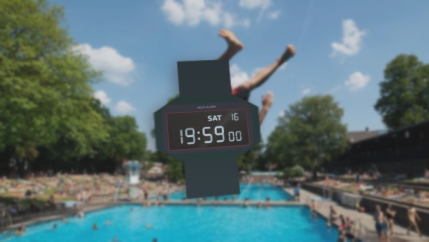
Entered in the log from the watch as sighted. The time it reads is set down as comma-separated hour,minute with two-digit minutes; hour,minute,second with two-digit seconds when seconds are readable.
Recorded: 19,59,00
